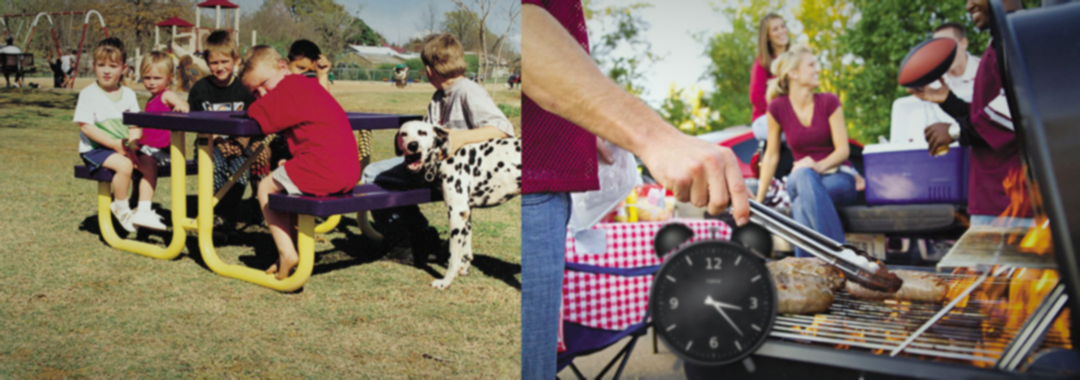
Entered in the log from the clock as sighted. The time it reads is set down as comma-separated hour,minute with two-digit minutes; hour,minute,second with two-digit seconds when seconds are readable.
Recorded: 3,23
